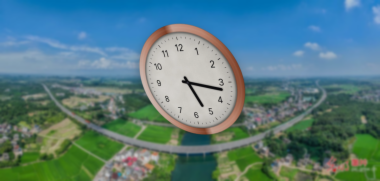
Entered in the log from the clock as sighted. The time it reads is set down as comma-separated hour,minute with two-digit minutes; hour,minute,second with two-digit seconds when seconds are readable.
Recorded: 5,17
